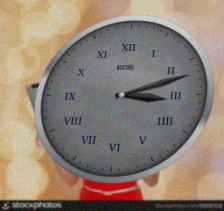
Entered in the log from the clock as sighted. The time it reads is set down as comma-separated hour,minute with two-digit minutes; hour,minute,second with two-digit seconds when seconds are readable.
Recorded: 3,12
